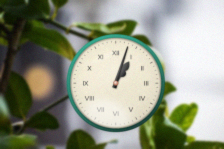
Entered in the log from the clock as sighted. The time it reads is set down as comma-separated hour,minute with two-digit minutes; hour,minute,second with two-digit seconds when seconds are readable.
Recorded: 1,03
